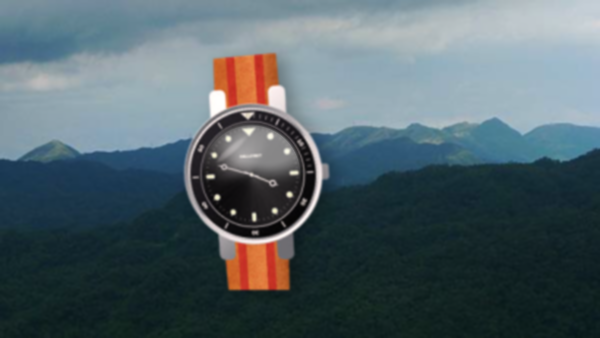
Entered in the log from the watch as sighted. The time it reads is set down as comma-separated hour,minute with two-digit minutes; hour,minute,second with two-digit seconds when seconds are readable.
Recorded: 3,48
